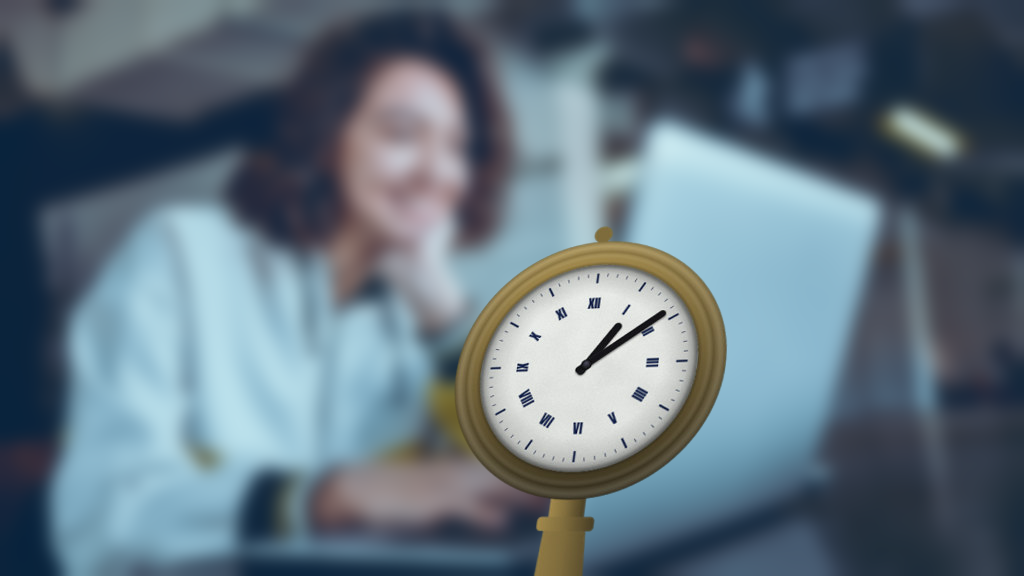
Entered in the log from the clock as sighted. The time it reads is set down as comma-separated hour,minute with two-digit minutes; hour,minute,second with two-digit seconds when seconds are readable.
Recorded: 1,09
